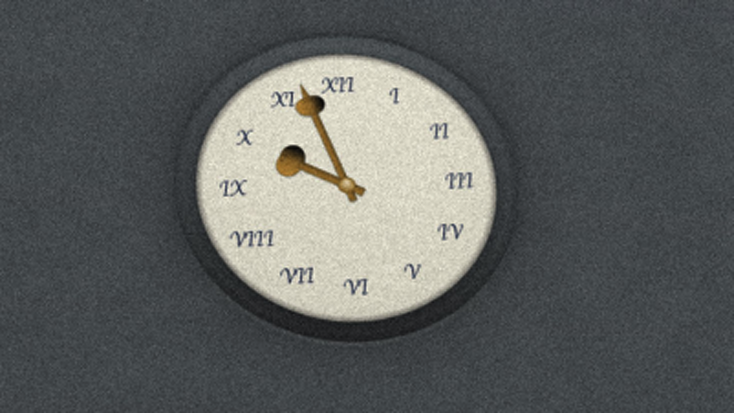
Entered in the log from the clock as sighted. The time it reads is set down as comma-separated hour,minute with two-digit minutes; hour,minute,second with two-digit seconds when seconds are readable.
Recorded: 9,57
